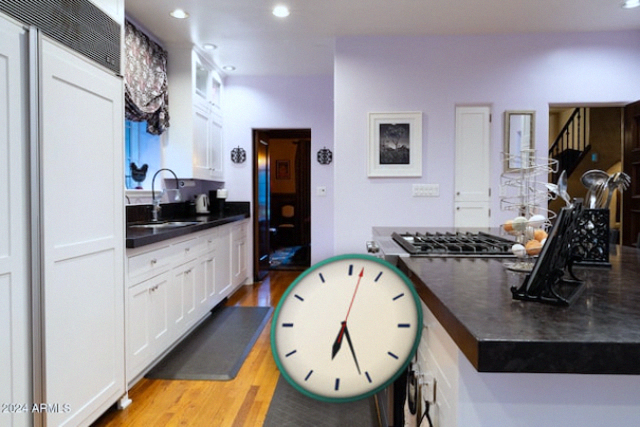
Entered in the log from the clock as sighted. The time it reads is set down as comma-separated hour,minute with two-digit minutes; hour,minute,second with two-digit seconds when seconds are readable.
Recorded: 6,26,02
